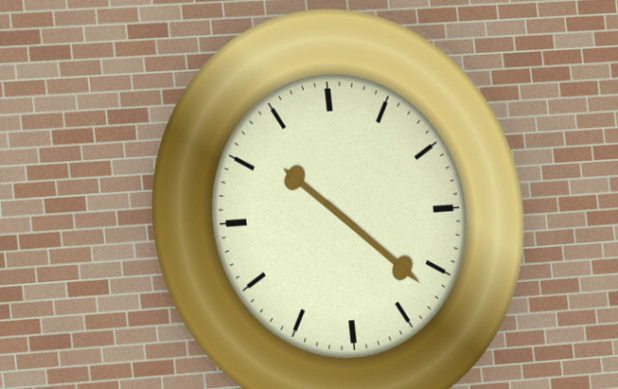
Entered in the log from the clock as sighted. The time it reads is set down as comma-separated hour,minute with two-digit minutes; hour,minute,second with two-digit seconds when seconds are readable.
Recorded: 10,22
